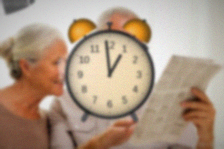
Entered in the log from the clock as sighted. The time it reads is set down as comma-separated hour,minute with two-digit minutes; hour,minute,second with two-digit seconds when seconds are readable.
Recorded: 12,59
